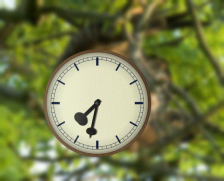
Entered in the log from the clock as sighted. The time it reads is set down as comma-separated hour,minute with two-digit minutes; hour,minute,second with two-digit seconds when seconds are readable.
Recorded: 7,32
